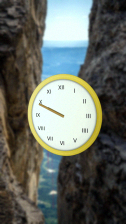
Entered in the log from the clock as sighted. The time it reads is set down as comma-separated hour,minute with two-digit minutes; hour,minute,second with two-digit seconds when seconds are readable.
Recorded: 9,49
